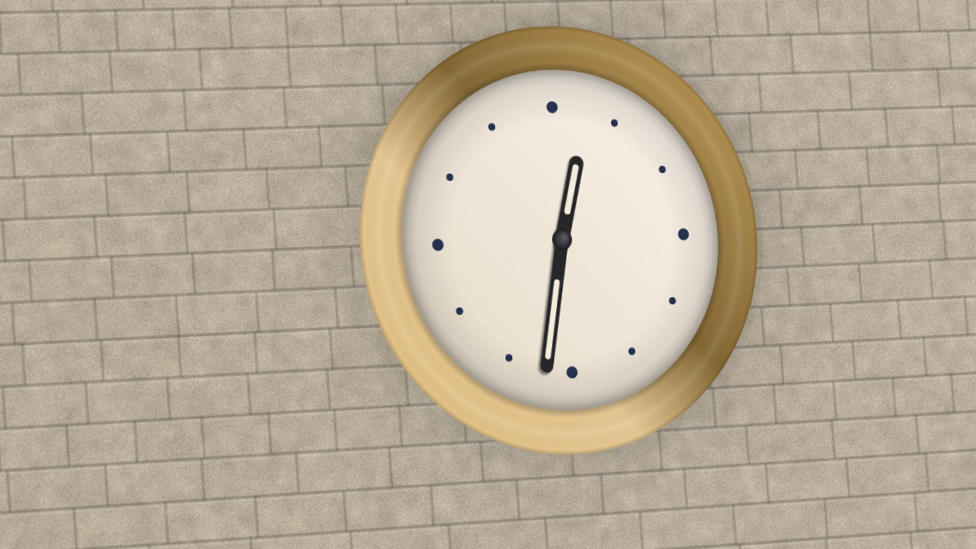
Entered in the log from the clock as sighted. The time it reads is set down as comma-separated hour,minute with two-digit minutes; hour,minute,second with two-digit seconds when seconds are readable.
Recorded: 12,32
